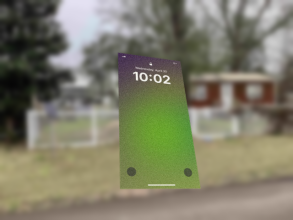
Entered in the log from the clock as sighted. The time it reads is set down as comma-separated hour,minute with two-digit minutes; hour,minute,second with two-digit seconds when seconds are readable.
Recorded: 10,02
